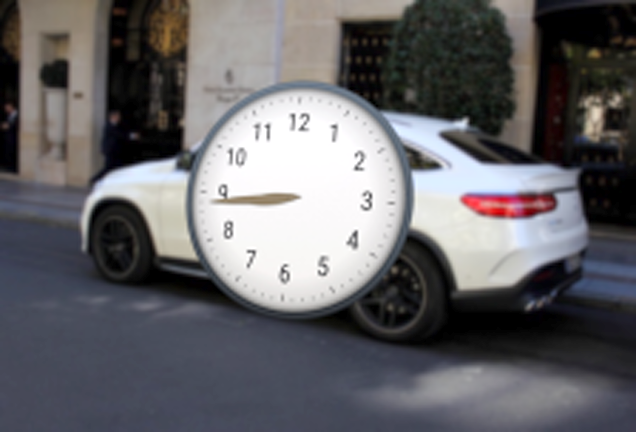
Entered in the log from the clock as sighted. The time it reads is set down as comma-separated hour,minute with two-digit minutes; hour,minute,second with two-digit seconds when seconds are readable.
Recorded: 8,44
